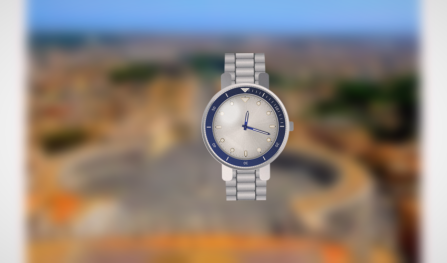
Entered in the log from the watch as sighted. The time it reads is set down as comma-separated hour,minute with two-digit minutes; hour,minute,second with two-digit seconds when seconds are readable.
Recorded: 12,18
